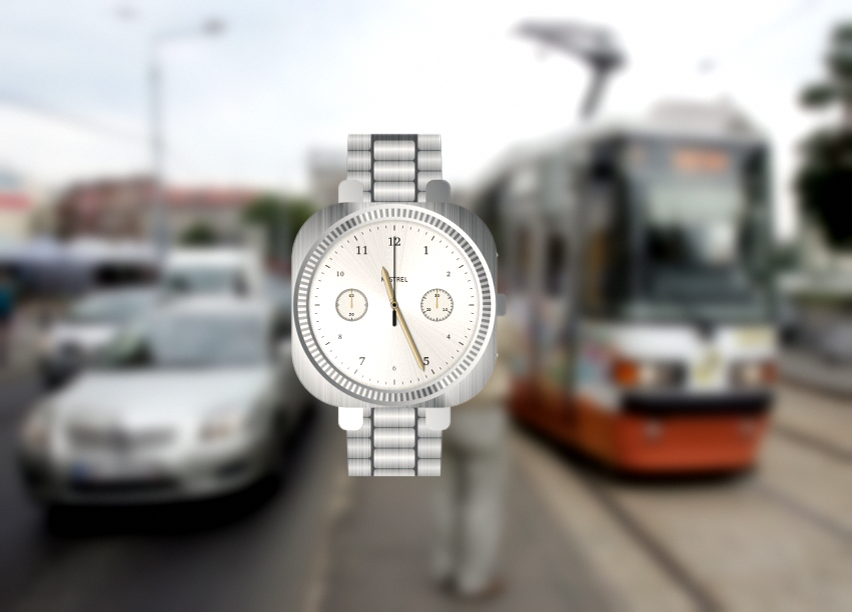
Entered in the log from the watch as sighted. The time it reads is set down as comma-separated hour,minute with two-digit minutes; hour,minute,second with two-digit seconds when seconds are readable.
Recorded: 11,26
